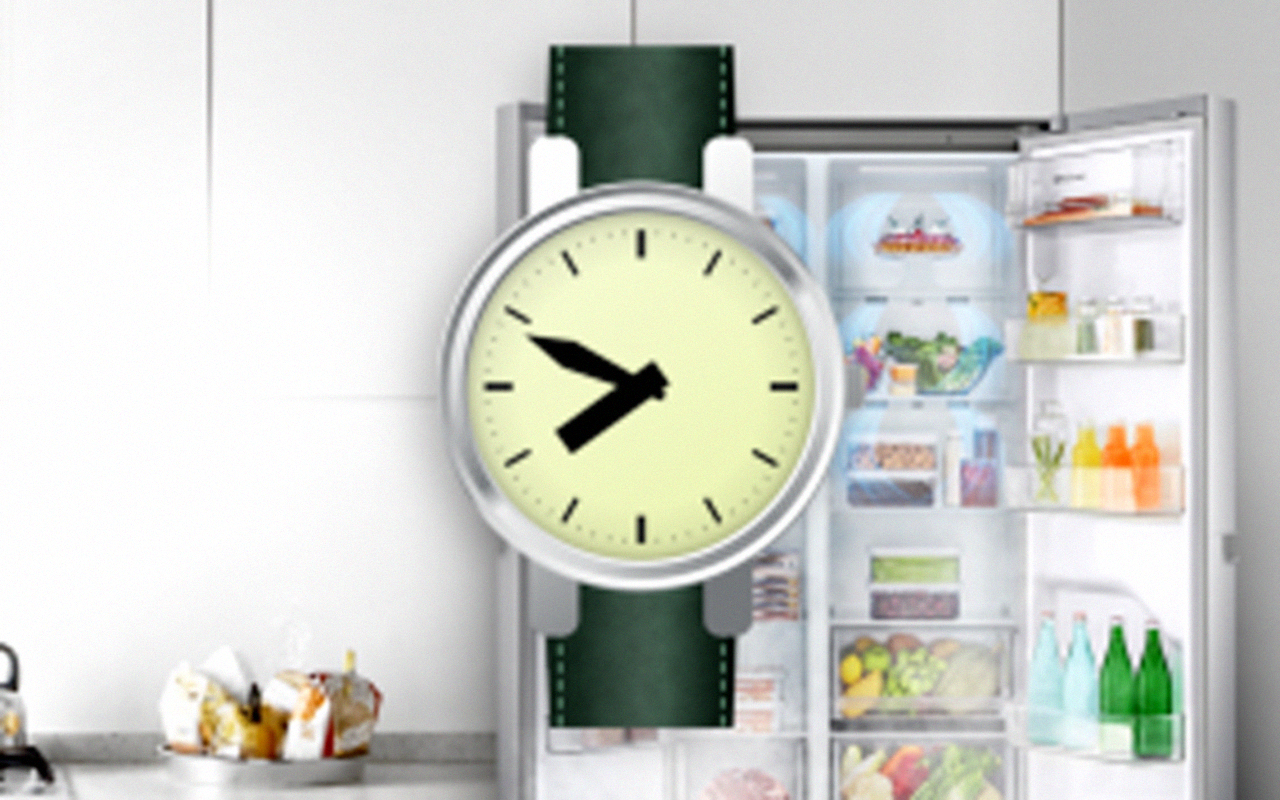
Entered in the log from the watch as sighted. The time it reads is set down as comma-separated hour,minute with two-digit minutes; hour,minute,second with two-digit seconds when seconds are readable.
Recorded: 7,49
